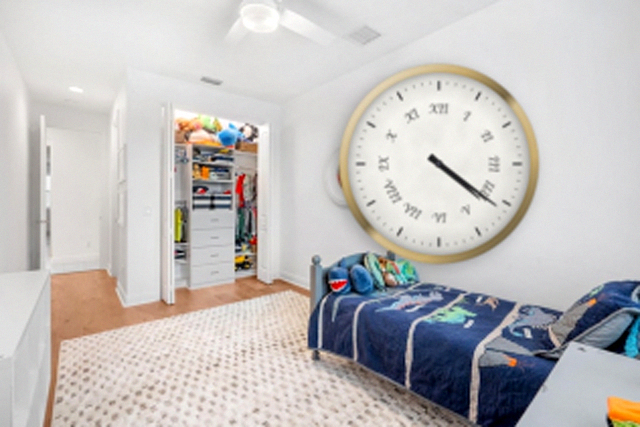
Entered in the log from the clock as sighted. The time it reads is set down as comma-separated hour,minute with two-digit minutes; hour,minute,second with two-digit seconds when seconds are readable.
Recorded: 4,21
